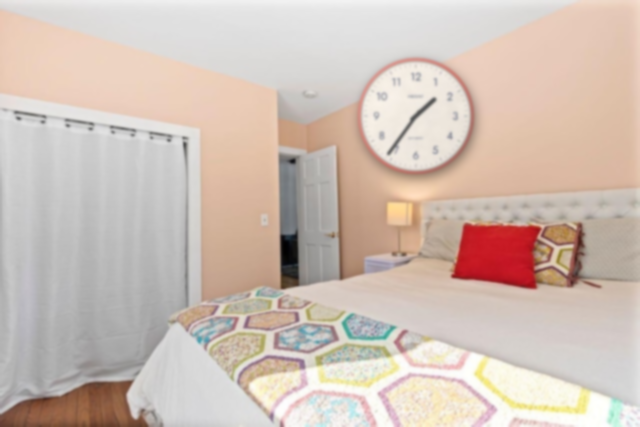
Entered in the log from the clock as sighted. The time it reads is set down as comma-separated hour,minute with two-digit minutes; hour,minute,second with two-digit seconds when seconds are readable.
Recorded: 1,36
